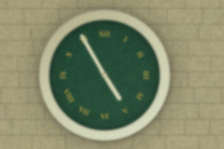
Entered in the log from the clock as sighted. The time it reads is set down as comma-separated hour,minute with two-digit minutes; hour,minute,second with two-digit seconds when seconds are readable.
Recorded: 4,55
